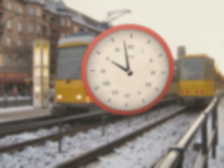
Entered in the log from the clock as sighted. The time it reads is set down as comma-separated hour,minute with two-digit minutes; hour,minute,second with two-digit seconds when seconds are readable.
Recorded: 9,58
